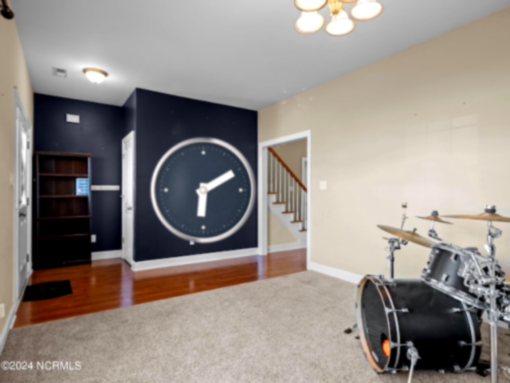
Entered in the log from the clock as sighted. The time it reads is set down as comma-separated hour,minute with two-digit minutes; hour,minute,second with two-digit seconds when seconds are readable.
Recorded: 6,10
